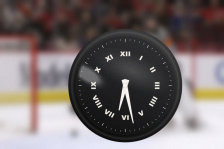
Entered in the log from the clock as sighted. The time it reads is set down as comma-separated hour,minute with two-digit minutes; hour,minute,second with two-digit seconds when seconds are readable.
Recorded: 6,28
